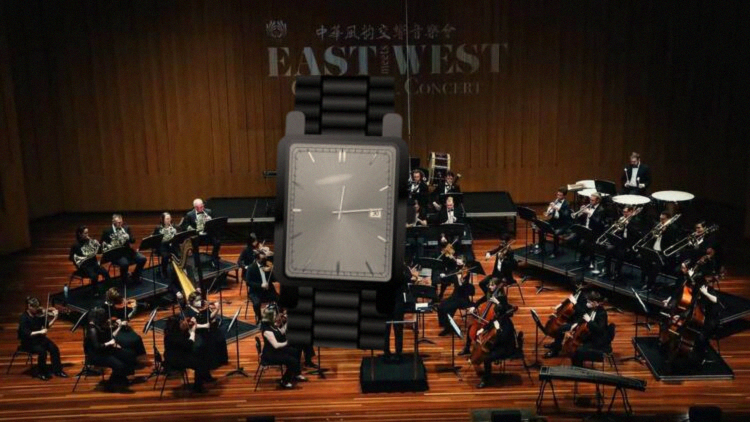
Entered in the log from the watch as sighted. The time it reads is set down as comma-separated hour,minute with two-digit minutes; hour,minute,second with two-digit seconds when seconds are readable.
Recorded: 12,14
